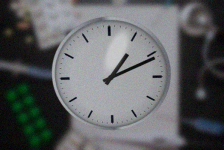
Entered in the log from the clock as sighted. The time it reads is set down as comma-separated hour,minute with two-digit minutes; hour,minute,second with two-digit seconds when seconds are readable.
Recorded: 1,11
